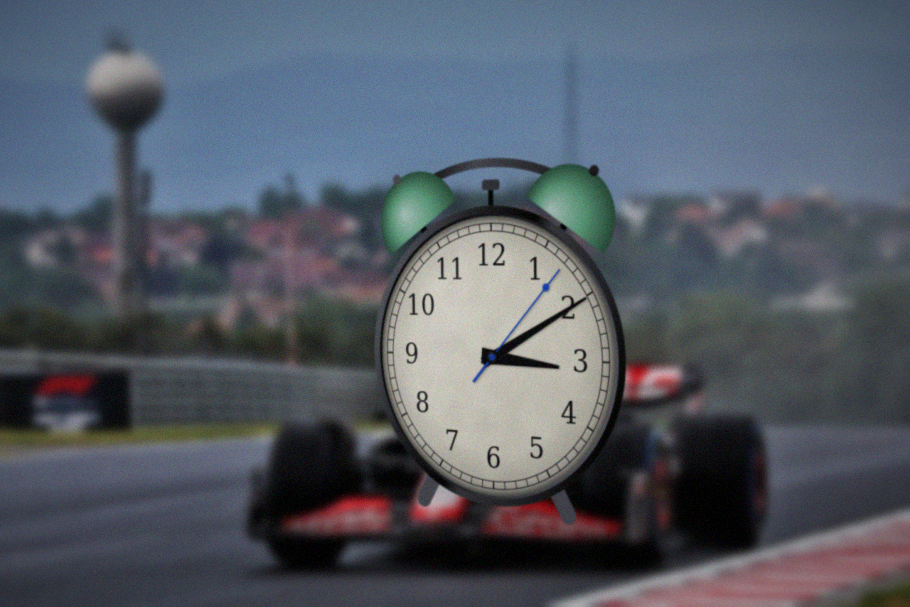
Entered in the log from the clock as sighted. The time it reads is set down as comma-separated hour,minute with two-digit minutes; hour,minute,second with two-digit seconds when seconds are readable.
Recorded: 3,10,07
